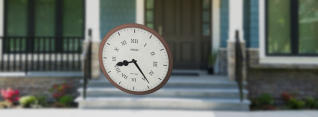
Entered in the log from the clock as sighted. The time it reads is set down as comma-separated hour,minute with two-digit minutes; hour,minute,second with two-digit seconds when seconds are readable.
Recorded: 8,24
